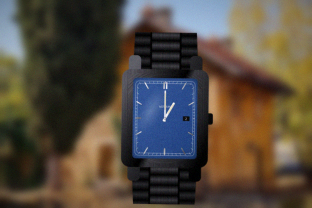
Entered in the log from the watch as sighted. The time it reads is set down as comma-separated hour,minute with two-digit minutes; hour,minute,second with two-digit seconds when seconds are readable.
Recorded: 1,00
